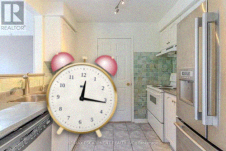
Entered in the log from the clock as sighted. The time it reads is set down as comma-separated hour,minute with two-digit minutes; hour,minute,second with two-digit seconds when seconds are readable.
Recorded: 12,16
